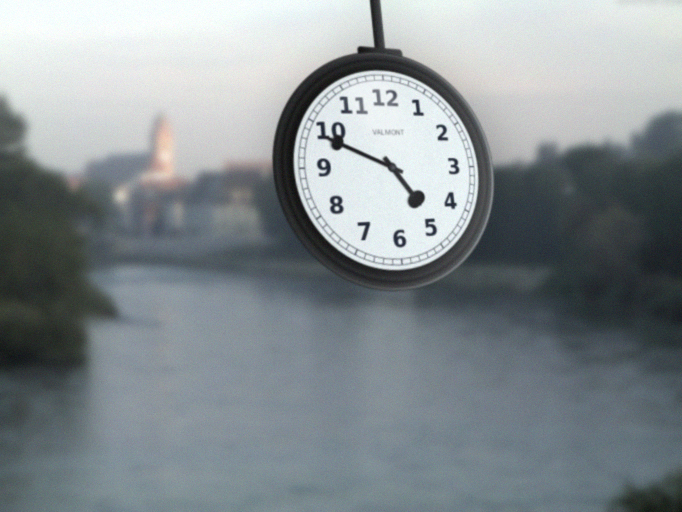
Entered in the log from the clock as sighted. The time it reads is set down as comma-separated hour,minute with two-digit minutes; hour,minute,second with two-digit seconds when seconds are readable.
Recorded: 4,49
